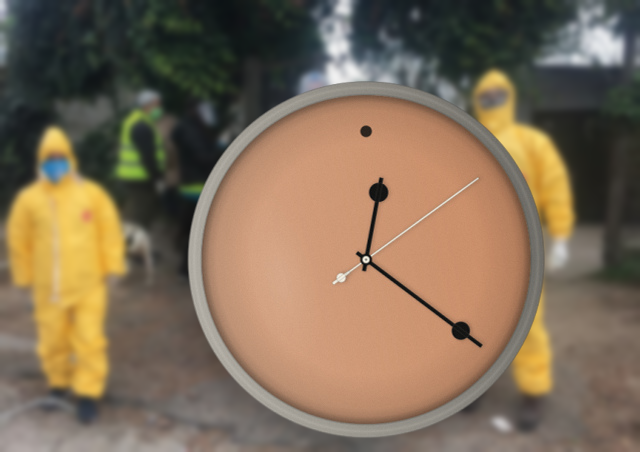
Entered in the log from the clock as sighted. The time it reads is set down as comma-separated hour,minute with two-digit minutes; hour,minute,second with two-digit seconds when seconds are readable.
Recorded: 12,21,09
